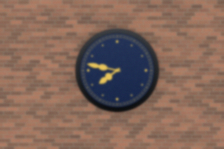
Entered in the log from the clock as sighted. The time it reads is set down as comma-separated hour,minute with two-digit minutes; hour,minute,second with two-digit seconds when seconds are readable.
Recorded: 7,47
